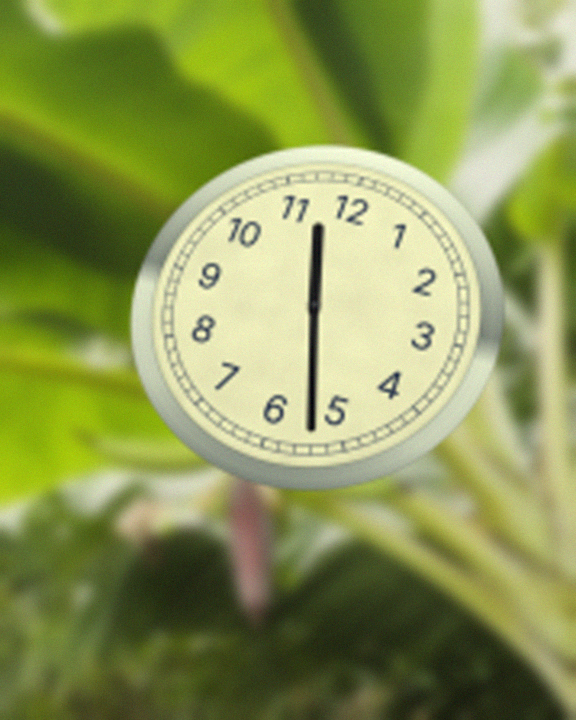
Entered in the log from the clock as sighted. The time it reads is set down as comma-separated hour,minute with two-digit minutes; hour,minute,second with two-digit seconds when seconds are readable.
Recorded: 11,27
